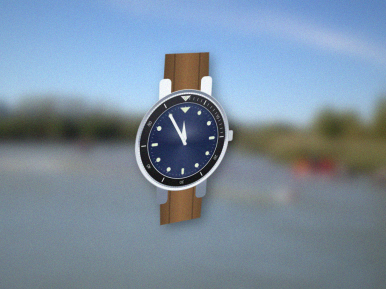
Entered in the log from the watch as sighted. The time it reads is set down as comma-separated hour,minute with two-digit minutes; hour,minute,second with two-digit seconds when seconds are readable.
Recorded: 11,55
